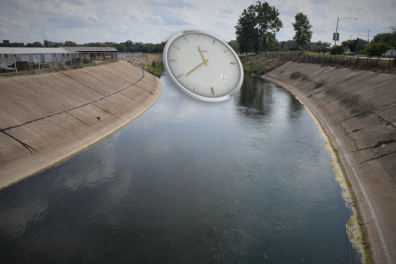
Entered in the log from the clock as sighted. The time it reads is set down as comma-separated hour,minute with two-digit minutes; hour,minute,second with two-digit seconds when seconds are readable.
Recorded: 11,39
